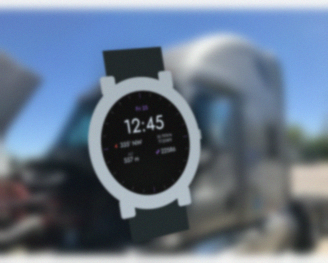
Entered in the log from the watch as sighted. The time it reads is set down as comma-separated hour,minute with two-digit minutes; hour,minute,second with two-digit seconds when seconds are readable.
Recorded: 12,45
